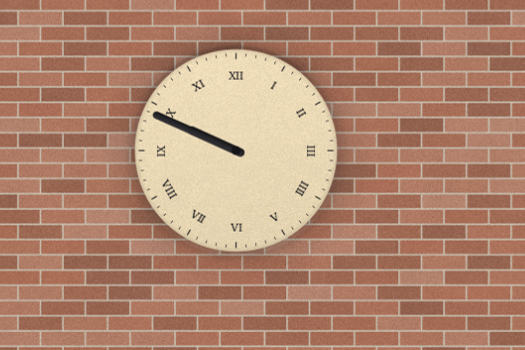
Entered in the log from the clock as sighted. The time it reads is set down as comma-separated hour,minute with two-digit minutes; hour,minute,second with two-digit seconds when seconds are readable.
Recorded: 9,49
